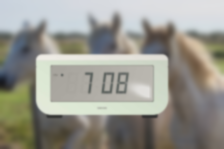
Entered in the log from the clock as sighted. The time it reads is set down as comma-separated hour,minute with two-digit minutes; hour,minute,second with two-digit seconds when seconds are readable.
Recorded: 7,08
